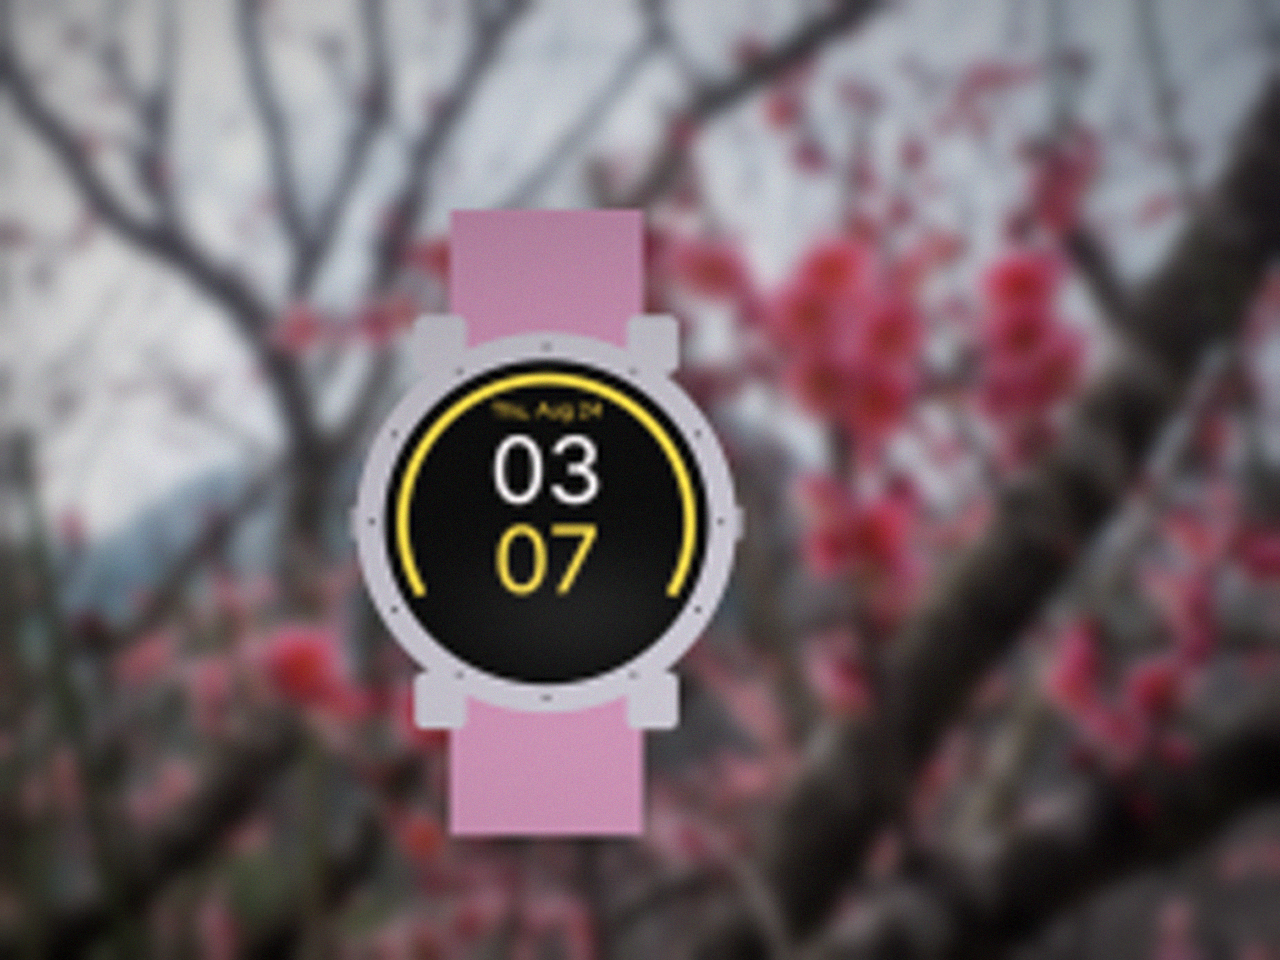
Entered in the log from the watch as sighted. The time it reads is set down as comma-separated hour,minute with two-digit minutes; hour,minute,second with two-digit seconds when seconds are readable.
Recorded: 3,07
